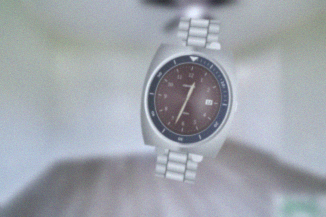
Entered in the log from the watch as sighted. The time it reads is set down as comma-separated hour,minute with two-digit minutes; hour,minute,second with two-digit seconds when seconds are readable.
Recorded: 12,33
